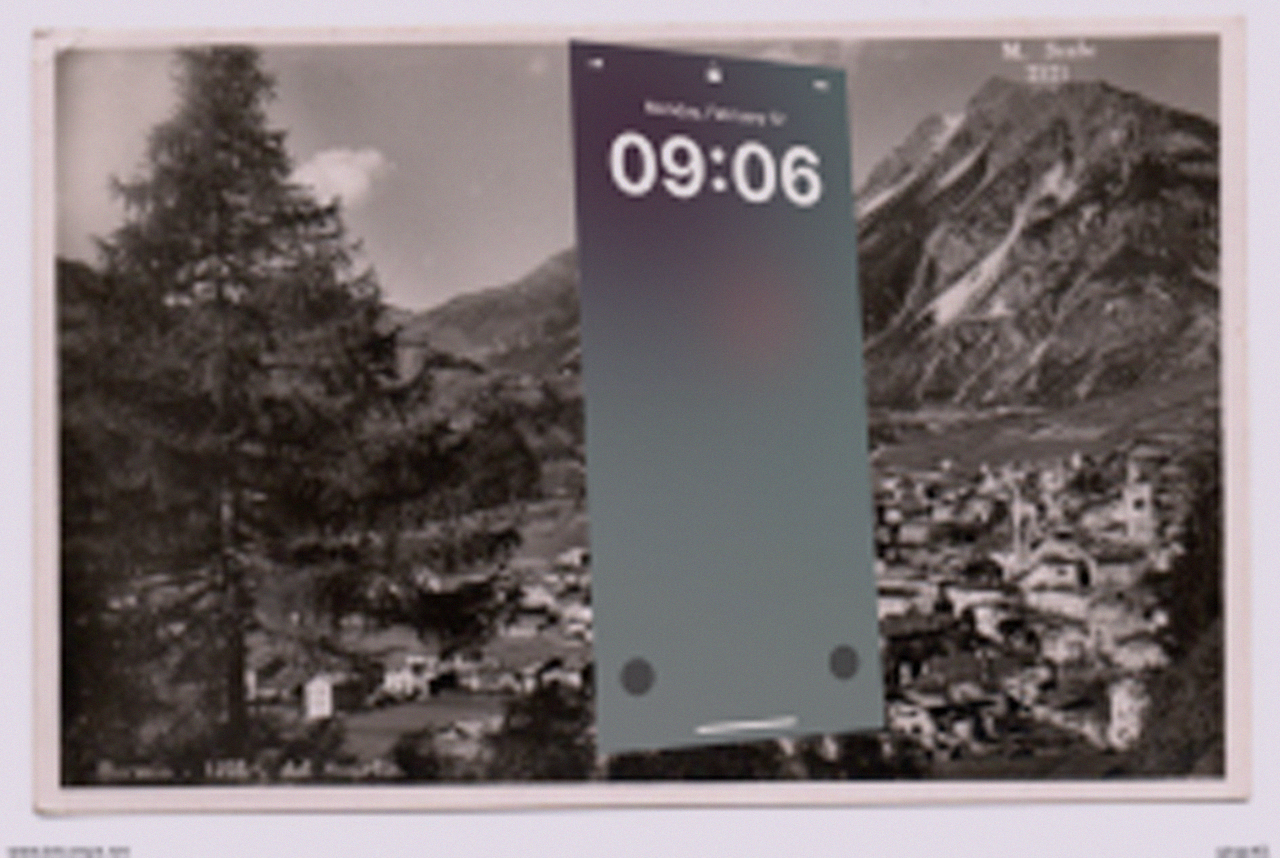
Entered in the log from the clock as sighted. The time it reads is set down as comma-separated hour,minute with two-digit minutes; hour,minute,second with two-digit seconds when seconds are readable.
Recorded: 9,06
